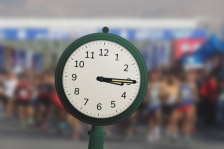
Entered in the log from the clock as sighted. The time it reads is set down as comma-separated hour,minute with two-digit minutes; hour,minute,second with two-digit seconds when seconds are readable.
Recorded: 3,15
